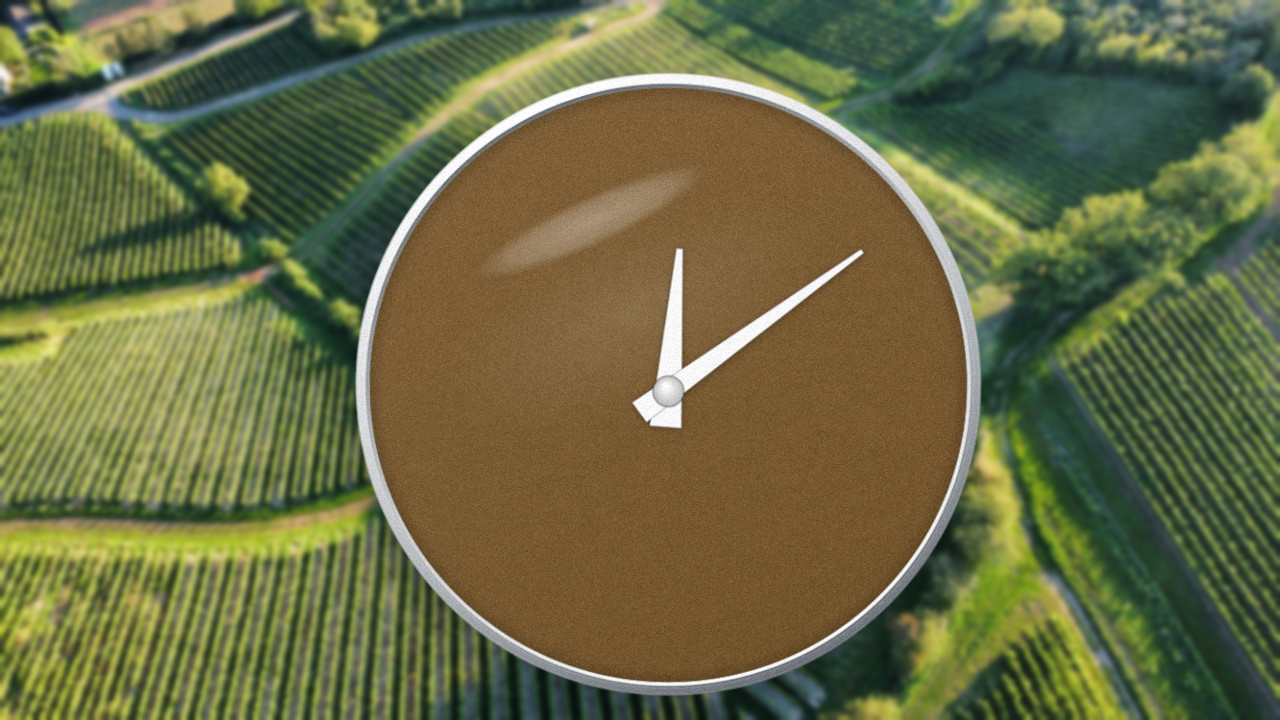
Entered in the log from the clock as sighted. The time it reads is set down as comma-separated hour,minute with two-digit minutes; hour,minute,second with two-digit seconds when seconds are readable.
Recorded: 12,09
